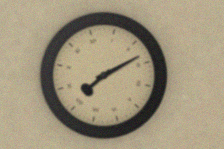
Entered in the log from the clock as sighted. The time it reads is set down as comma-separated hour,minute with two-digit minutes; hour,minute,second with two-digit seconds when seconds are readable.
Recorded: 8,13
